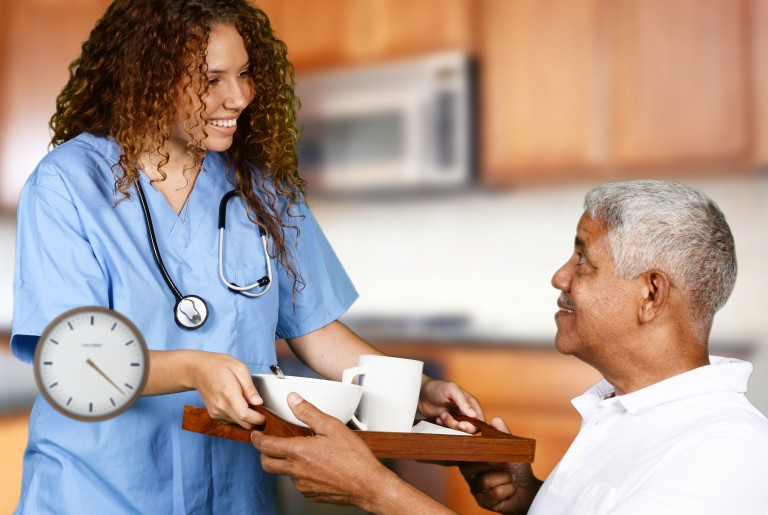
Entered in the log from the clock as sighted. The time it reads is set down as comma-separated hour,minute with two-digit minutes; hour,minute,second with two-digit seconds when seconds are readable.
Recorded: 4,22
